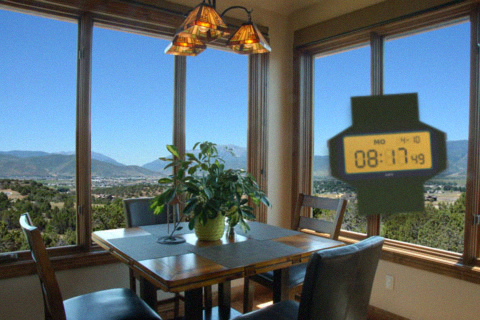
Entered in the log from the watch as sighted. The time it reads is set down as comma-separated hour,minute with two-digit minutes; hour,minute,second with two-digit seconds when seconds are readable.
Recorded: 8,17,49
